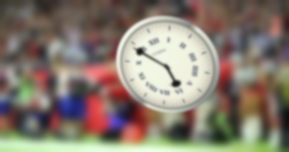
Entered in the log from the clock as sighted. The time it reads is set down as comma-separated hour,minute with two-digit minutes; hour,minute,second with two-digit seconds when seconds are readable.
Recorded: 5,54
